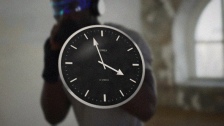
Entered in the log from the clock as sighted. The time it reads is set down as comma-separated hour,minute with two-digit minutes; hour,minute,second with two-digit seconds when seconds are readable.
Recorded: 3,57
